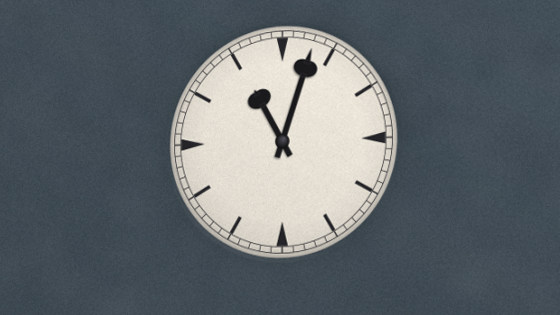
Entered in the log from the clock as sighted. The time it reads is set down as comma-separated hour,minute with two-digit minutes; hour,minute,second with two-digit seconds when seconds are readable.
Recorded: 11,03
